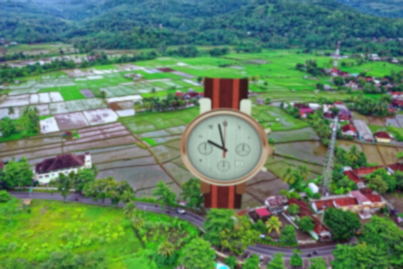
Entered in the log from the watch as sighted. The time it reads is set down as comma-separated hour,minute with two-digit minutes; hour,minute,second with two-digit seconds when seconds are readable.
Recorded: 9,58
